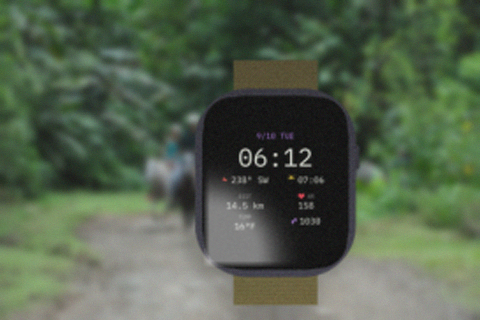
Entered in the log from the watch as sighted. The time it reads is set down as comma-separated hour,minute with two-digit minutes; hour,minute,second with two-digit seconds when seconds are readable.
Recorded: 6,12
